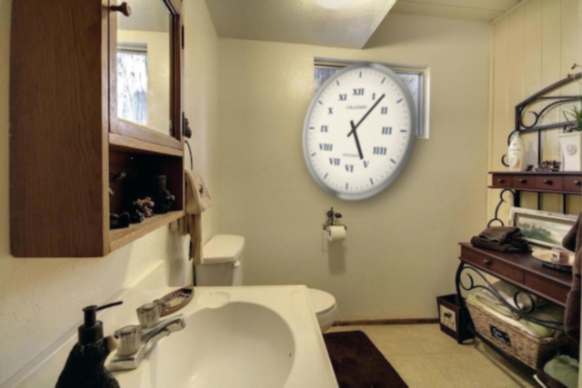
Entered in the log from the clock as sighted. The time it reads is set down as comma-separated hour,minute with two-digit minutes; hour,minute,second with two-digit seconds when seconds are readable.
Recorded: 5,07
